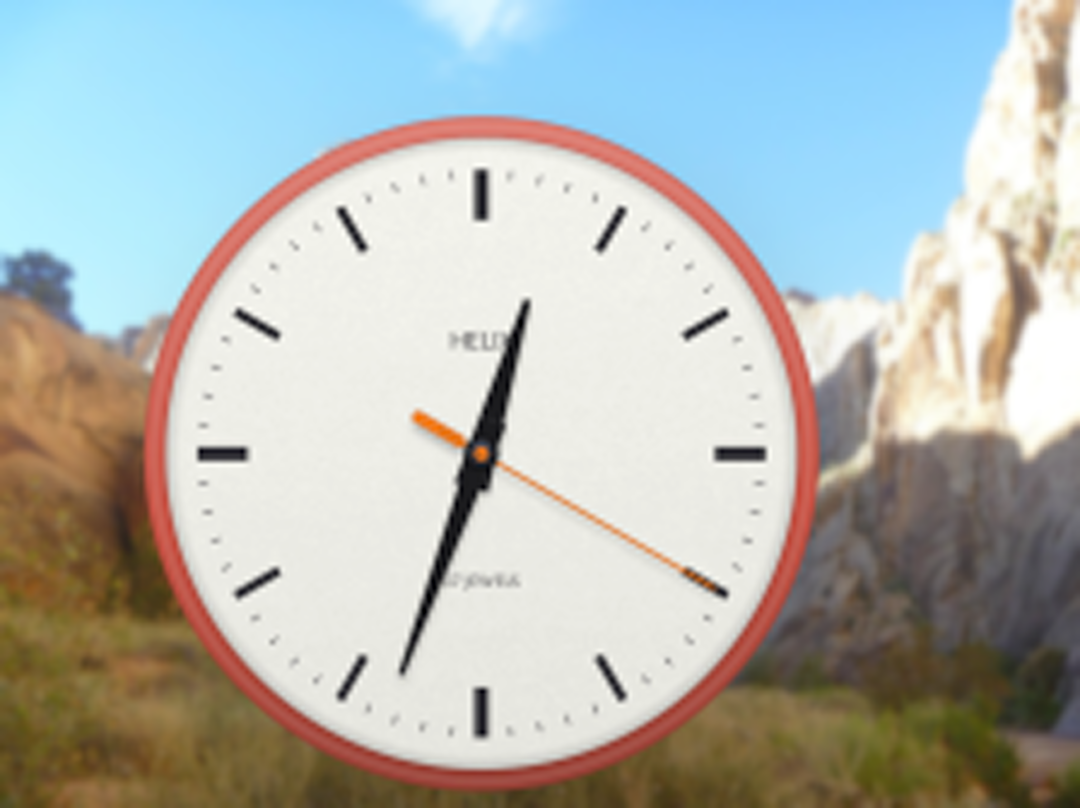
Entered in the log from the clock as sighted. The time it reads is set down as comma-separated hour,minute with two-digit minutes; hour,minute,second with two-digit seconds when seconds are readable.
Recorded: 12,33,20
